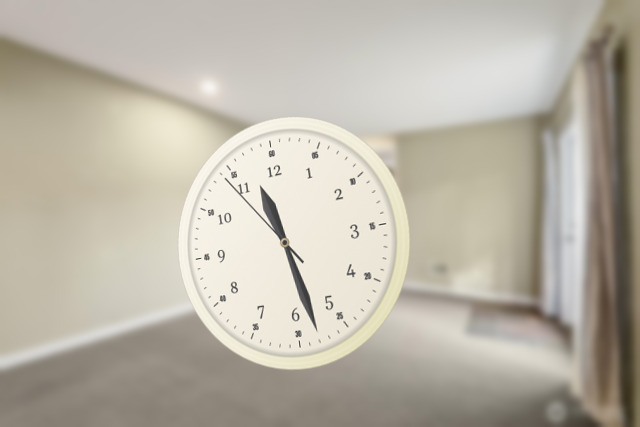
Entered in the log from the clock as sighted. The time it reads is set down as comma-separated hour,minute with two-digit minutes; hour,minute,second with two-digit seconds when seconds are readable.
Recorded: 11,27,54
